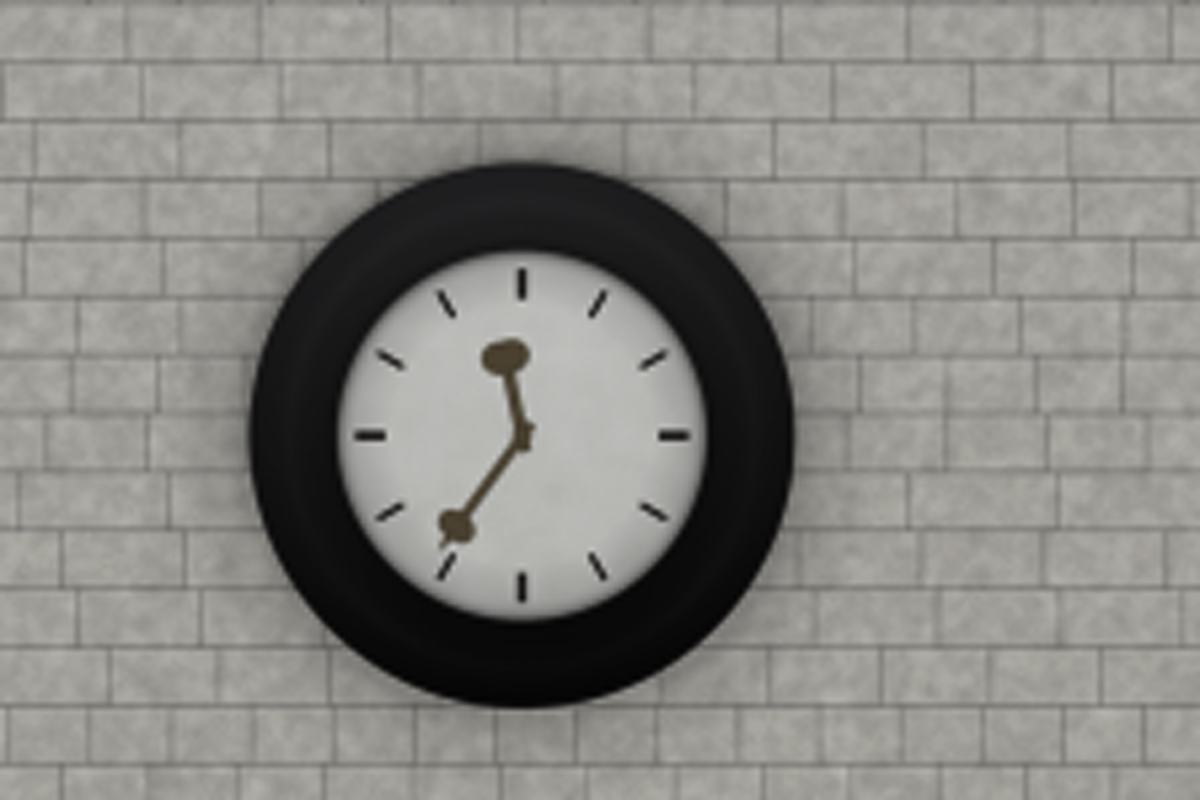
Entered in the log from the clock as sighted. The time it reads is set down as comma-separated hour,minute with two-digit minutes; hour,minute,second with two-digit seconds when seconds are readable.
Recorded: 11,36
